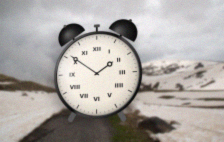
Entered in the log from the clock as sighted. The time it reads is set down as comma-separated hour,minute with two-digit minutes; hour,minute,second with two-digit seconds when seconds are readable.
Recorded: 1,51
